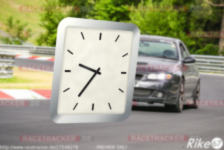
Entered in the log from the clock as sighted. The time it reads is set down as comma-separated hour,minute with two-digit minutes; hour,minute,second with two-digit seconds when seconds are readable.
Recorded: 9,36
